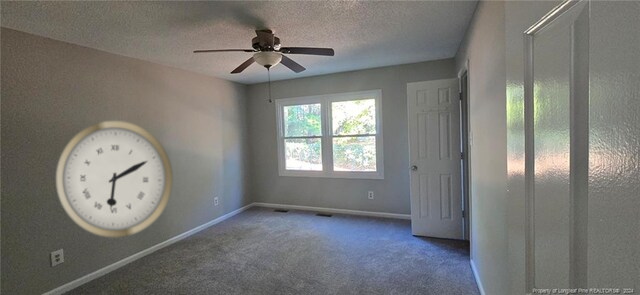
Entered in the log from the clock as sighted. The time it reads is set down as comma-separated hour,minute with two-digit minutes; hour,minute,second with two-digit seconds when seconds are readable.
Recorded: 6,10
